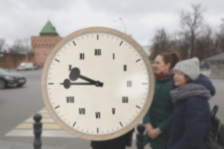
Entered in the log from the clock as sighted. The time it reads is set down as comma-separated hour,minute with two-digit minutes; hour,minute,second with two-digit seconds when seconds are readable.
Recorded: 9,45
